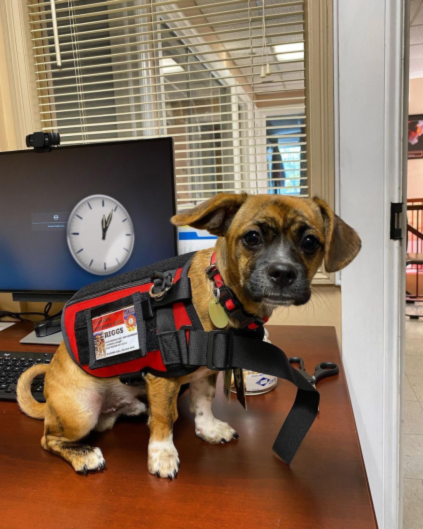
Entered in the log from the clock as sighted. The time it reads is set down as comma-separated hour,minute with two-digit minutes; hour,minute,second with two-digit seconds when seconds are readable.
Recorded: 12,04
